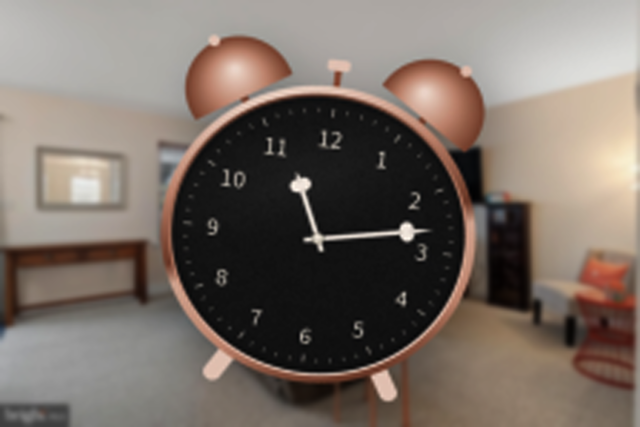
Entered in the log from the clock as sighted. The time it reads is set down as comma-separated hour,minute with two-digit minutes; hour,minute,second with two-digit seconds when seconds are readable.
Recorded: 11,13
